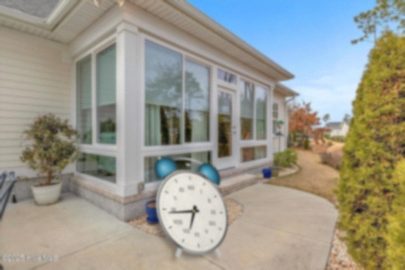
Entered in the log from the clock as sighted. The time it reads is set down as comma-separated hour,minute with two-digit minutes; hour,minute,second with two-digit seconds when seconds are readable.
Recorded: 6,44
